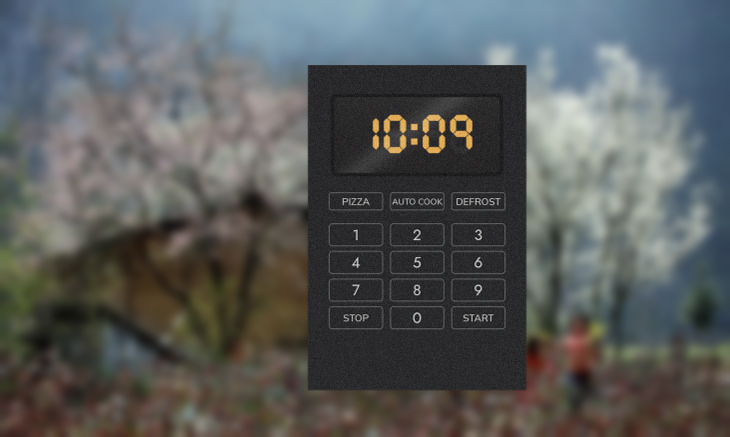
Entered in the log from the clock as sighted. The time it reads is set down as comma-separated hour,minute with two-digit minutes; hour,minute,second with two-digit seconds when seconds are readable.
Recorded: 10,09
